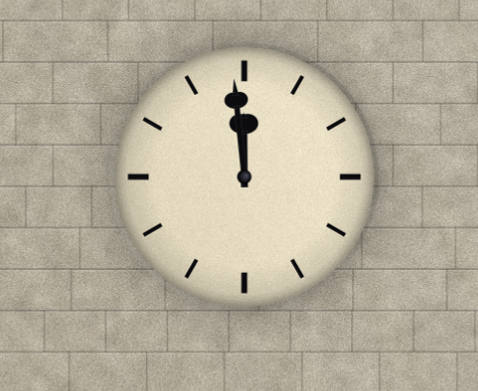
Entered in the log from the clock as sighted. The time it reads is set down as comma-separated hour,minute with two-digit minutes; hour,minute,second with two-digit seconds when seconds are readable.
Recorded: 11,59
